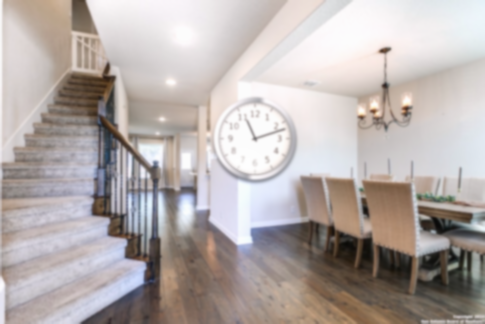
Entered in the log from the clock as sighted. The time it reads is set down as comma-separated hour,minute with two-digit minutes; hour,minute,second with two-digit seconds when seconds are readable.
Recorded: 11,12
